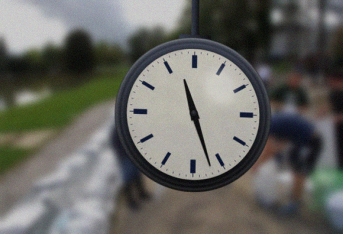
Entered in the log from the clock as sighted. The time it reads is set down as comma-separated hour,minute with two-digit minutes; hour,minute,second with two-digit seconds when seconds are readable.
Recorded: 11,27
